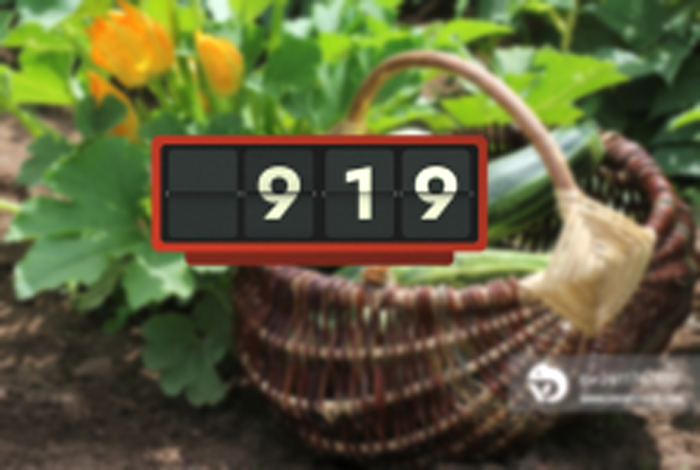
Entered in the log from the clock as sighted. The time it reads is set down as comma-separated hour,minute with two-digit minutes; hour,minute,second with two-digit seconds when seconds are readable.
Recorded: 9,19
